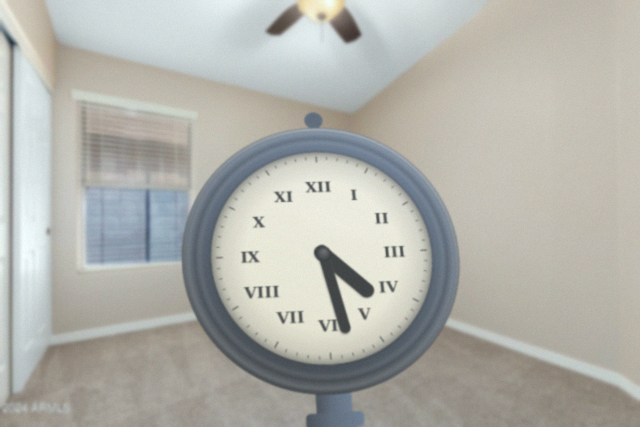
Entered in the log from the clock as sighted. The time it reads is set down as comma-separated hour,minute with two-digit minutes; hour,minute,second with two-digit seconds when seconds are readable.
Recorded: 4,28
